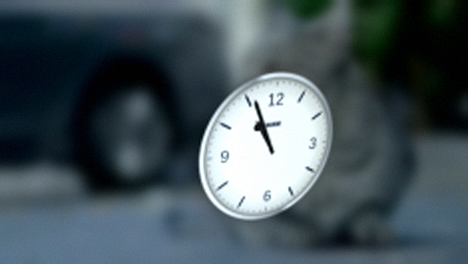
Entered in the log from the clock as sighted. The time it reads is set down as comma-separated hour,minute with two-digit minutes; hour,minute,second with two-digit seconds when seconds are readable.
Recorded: 10,56
